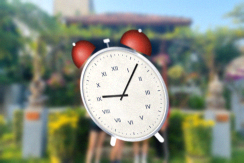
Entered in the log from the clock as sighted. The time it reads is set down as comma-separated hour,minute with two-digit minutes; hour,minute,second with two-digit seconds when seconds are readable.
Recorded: 9,07
